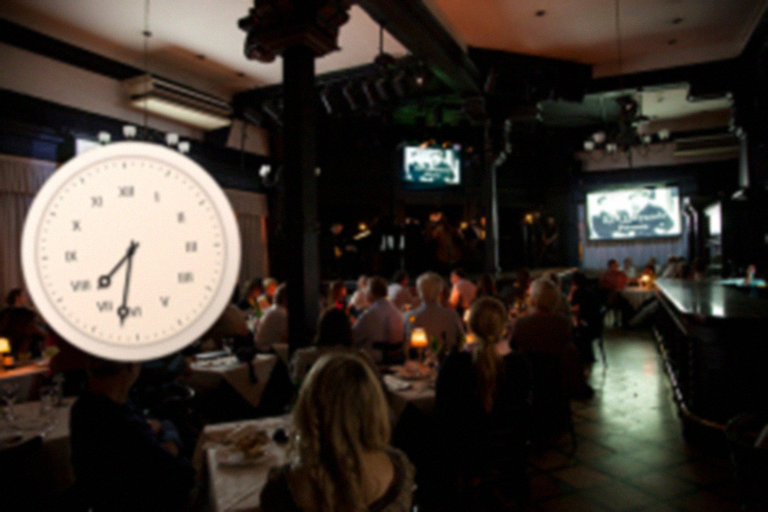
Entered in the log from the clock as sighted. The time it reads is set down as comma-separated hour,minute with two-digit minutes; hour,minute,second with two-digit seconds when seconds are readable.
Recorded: 7,32
